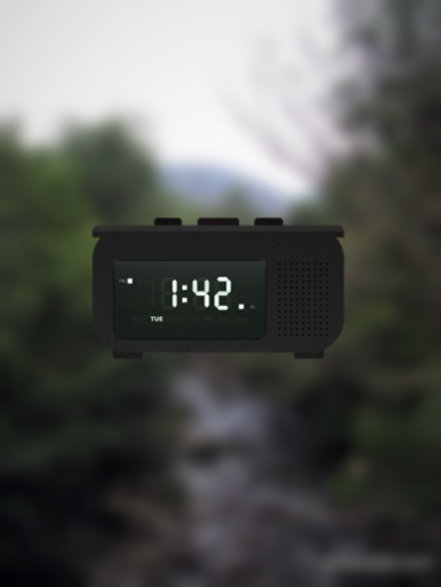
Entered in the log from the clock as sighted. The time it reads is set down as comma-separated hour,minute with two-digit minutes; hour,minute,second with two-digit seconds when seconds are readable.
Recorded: 1,42
